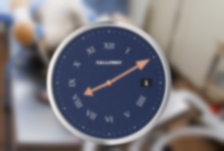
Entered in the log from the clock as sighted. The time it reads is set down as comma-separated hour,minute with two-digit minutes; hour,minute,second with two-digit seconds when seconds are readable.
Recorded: 8,10
